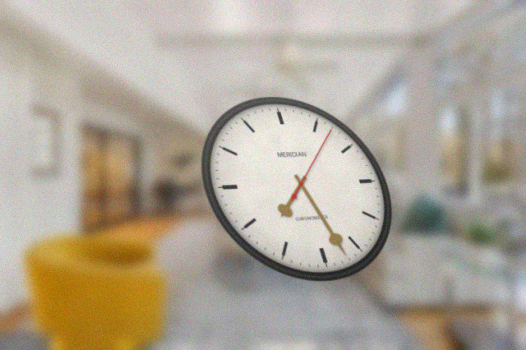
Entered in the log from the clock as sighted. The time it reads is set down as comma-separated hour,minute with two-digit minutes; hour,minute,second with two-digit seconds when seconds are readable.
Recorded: 7,27,07
